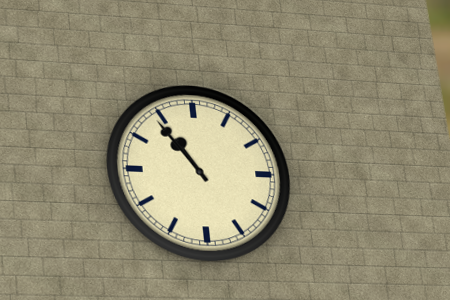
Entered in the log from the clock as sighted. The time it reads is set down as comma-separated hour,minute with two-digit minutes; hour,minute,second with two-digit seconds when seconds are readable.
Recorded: 10,54
